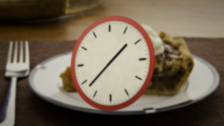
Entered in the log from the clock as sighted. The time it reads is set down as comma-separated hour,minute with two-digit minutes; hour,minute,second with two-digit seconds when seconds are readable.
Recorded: 1,38
